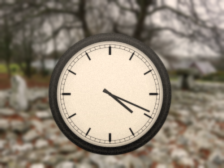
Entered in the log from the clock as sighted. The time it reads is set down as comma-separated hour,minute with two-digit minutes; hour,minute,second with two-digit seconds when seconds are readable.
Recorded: 4,19
